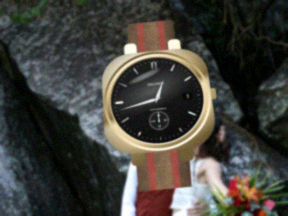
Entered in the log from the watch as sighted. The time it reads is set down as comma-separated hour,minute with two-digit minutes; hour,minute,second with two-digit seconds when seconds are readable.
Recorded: 12,43
